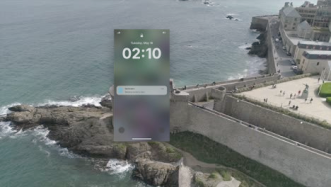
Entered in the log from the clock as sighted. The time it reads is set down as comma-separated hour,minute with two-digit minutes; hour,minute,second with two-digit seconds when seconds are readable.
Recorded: 2,10
